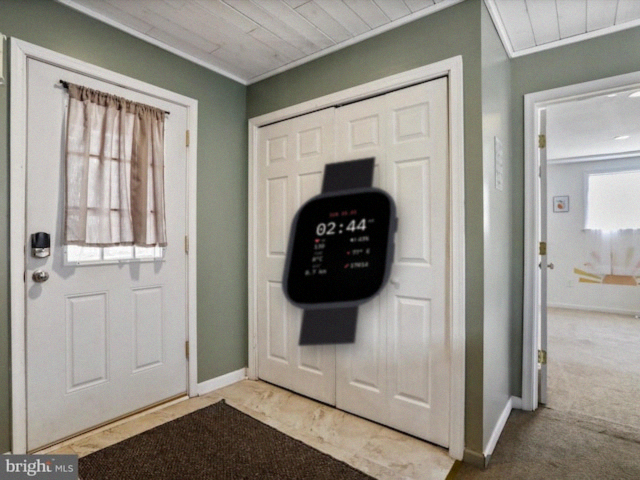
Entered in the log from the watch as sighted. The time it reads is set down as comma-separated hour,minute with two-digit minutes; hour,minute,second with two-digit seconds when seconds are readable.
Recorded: 2,44
